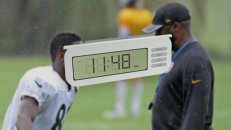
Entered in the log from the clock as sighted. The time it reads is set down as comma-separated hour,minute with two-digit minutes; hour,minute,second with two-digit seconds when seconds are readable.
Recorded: 11,48
